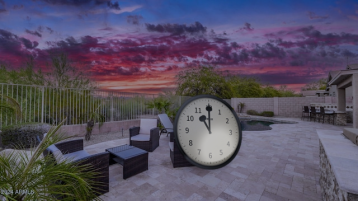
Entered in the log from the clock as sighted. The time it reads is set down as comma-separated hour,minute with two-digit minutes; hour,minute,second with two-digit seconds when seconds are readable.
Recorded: 11,00
